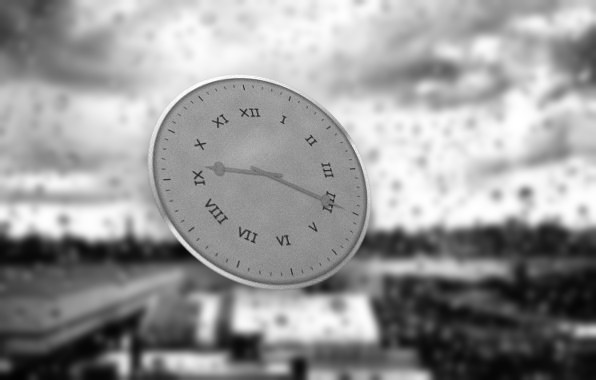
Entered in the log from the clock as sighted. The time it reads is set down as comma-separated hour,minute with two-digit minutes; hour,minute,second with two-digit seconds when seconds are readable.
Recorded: 9,20
